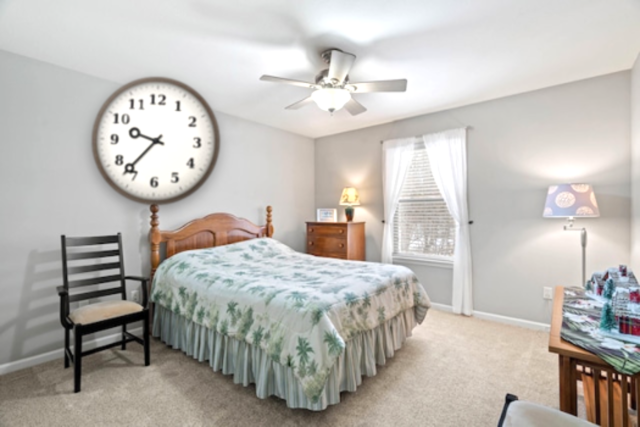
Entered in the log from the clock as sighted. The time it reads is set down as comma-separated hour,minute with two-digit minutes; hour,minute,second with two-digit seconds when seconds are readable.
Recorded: 9,37
